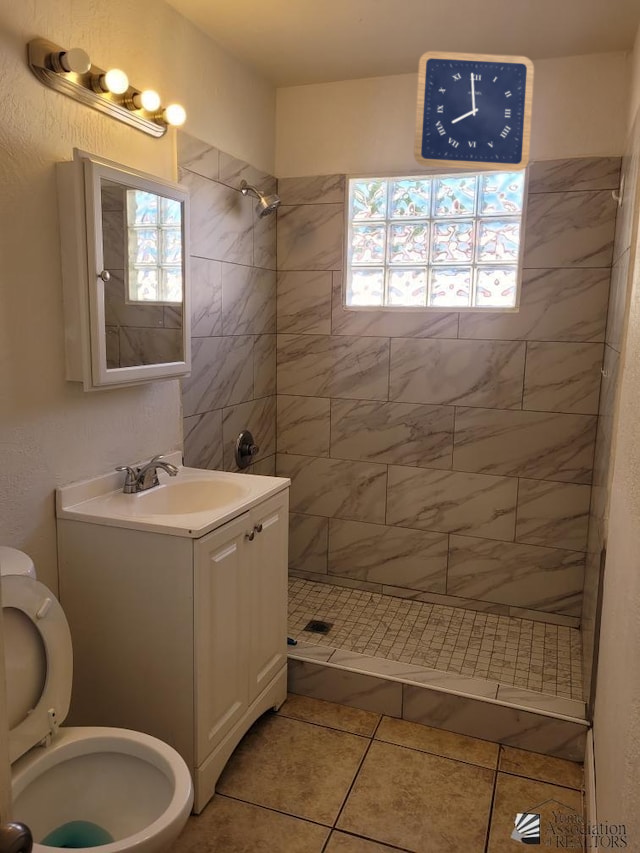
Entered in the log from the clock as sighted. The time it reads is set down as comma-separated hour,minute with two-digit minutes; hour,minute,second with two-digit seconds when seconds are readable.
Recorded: 7,59
